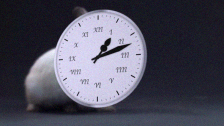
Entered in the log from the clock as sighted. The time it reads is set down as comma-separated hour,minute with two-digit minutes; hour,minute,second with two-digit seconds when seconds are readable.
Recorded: 1,12
